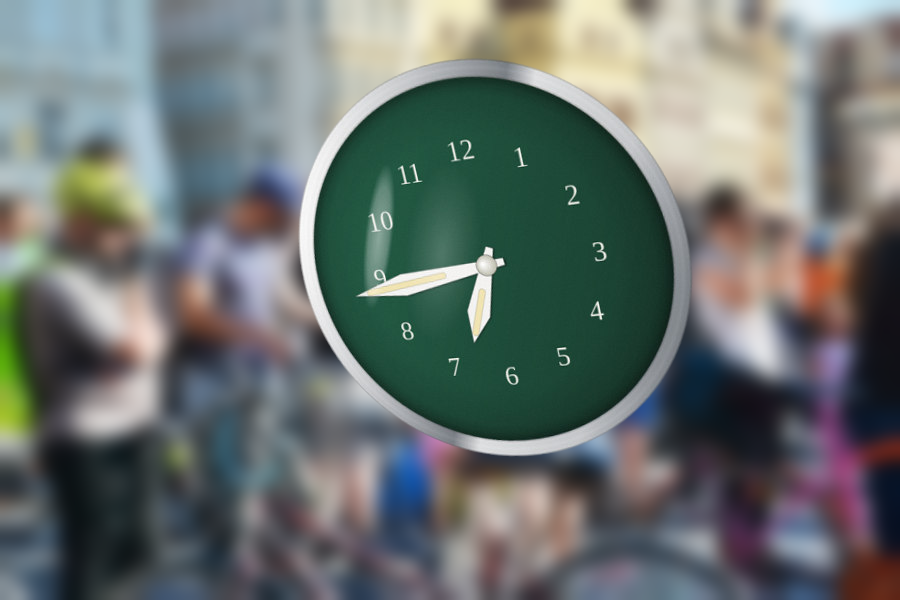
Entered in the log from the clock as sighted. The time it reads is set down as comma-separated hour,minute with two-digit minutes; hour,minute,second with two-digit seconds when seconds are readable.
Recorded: 6,44
